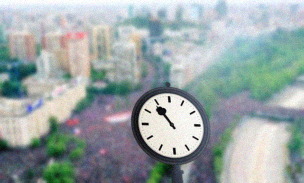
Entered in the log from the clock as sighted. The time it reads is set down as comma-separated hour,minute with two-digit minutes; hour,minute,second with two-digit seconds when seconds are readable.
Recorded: 10,54
